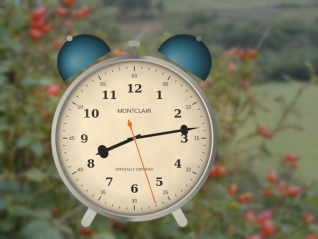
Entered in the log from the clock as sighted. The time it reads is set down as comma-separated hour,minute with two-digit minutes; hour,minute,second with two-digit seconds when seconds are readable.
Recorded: 8,13,27
